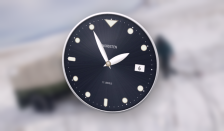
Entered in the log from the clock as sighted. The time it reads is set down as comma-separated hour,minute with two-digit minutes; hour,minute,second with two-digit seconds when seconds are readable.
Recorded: 1,55
